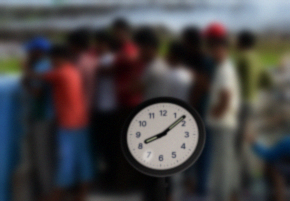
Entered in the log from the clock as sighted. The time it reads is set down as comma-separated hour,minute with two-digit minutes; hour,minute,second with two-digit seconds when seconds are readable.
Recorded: 8,08
